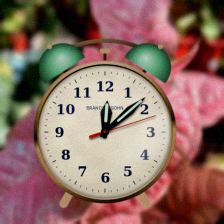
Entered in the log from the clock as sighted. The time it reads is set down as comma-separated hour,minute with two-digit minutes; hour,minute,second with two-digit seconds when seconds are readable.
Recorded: 12,08,12
